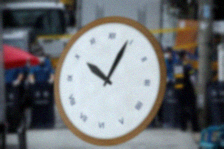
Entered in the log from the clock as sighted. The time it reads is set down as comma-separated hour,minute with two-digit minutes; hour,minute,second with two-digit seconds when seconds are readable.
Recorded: 10,04
